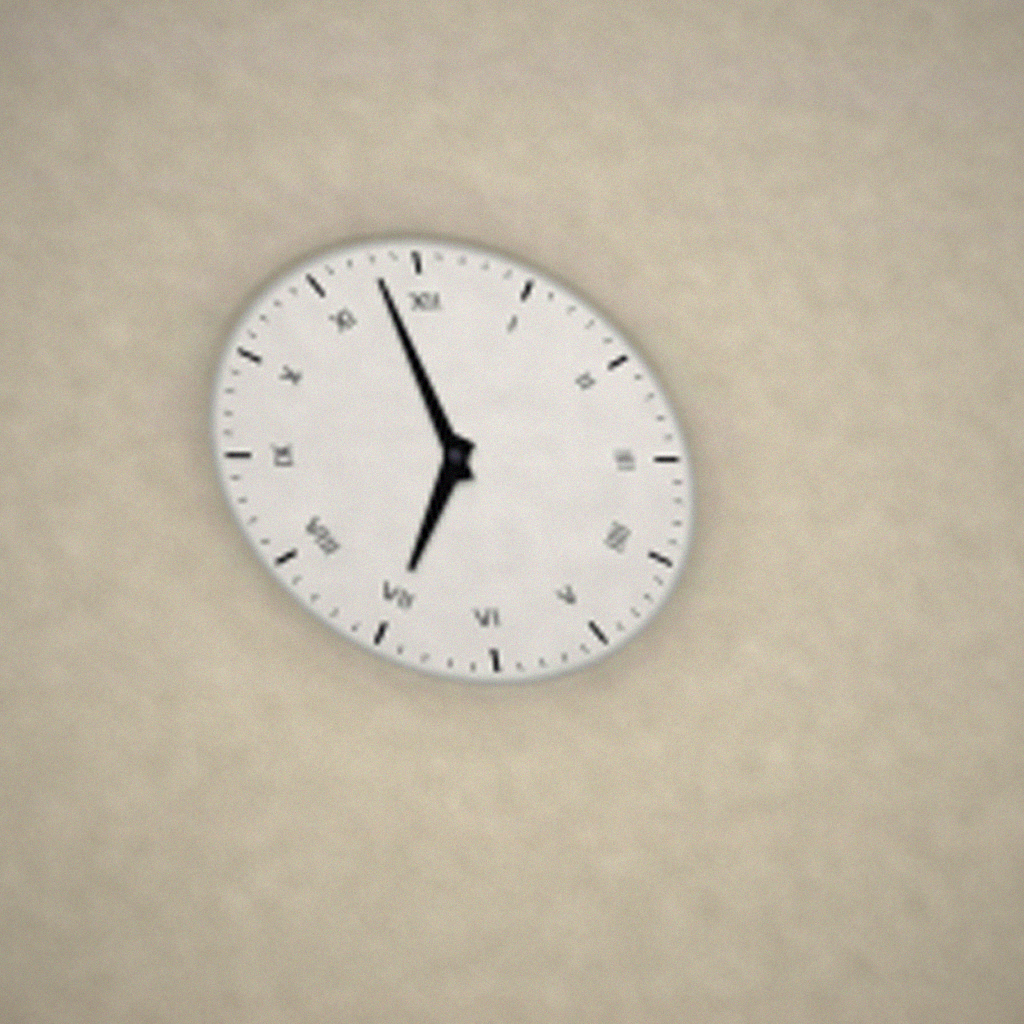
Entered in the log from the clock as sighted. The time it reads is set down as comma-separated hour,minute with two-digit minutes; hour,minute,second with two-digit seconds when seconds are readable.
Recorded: 6,58
